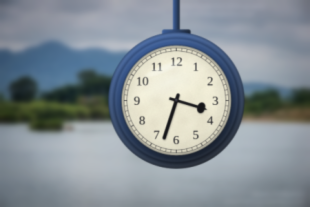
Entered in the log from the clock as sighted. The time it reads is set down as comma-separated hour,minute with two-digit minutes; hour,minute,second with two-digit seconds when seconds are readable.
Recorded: 3,33
